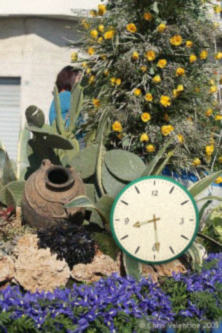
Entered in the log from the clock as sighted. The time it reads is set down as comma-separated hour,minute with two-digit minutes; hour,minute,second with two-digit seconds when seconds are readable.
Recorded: 8,29
